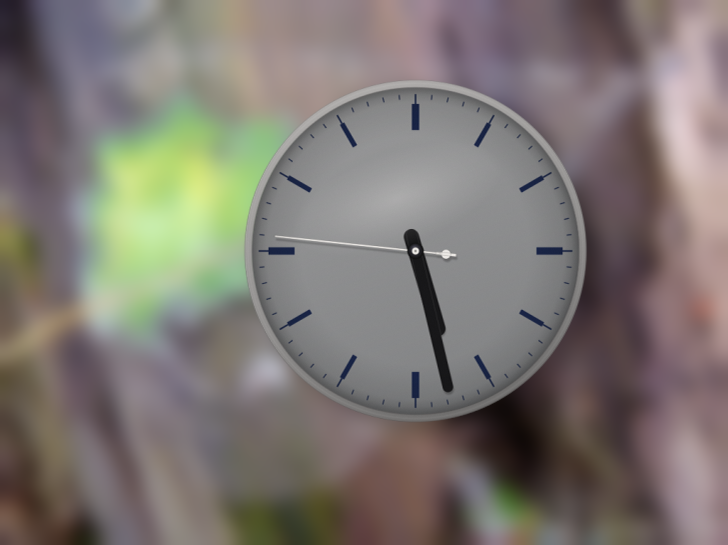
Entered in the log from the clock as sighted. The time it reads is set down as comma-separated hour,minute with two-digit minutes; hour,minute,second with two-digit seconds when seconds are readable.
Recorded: 5,27,46
